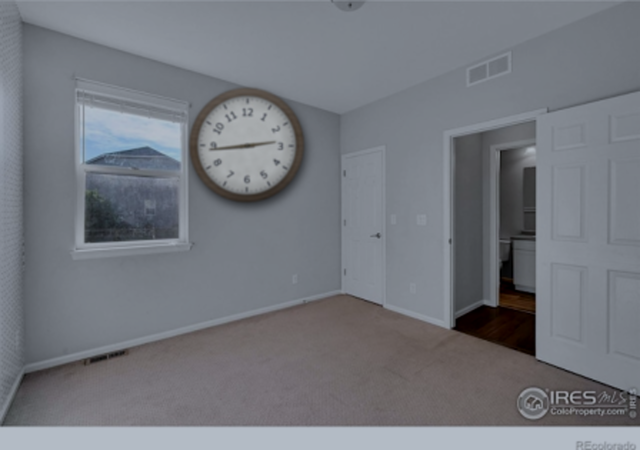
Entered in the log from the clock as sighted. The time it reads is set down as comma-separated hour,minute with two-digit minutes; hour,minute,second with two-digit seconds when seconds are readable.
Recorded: 2,44
